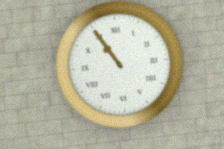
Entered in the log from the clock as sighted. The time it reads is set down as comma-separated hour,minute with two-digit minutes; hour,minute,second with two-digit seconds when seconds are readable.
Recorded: 10,55
